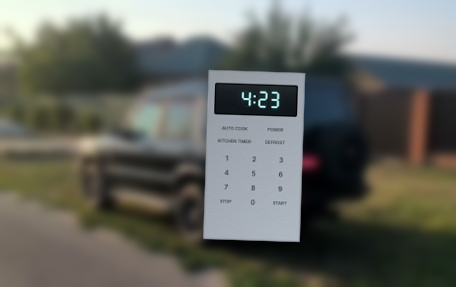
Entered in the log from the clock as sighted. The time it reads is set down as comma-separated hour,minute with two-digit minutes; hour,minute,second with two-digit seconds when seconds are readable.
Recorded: 4,23
